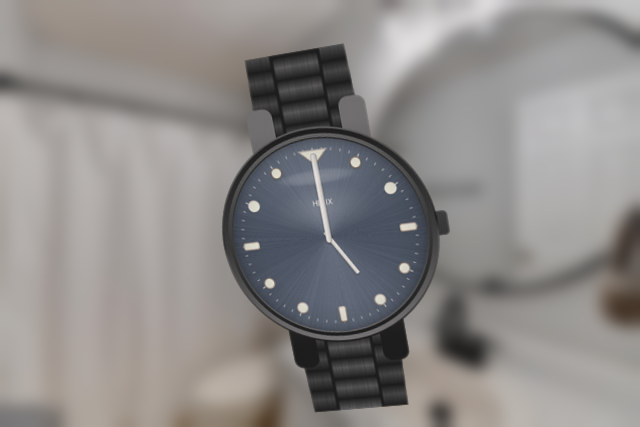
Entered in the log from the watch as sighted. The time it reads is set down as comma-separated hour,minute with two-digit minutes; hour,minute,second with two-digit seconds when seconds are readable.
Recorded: 5,00
